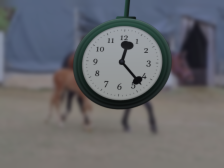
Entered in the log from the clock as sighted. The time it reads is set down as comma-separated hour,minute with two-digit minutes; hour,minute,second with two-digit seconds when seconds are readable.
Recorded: 12,23
